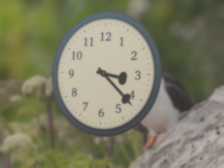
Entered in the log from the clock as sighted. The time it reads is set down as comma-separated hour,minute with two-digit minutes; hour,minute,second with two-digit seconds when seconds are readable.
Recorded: 3,22
